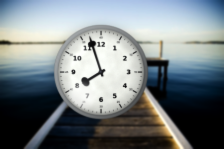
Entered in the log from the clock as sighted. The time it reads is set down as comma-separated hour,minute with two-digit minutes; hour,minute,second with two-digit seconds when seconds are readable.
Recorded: 7,57
